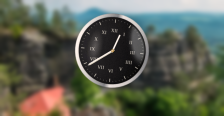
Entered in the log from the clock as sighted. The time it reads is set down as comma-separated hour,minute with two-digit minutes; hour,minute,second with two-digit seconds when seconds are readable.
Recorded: 12,39
